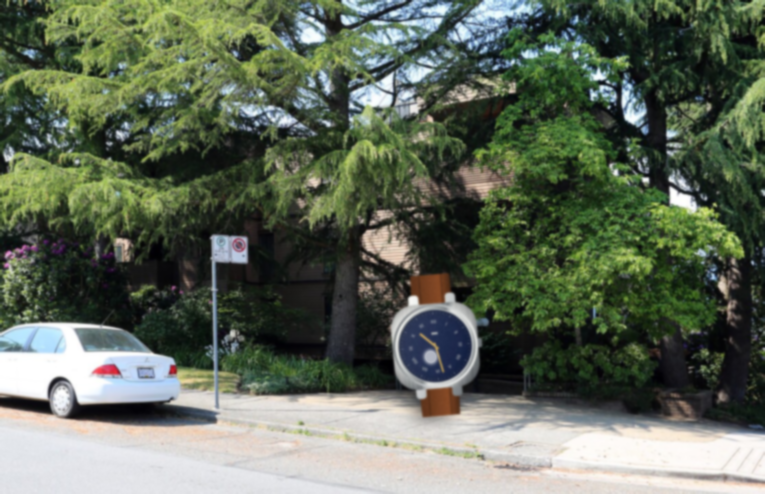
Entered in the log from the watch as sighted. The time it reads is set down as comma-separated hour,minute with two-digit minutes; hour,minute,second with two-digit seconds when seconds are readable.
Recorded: 10,28
